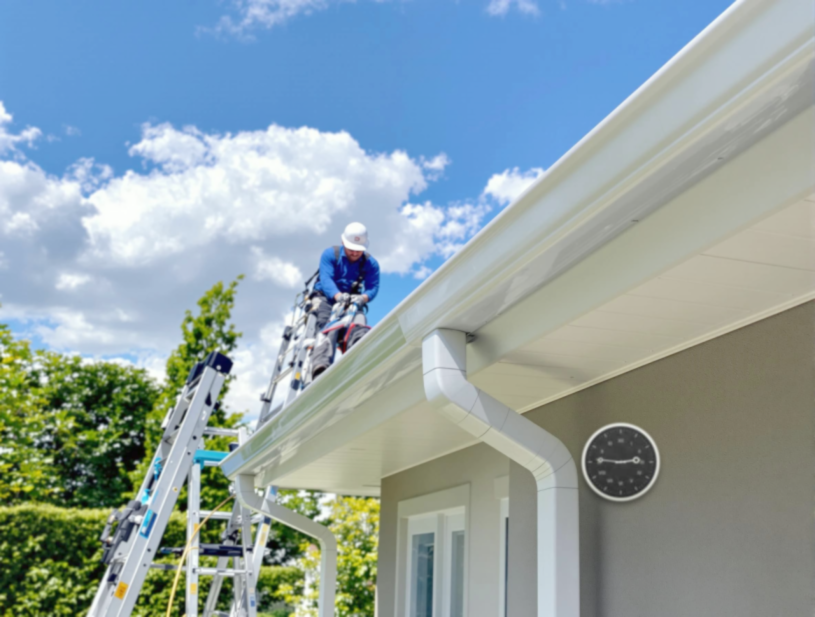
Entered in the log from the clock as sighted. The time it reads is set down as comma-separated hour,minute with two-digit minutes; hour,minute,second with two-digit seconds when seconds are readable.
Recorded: 2,46
